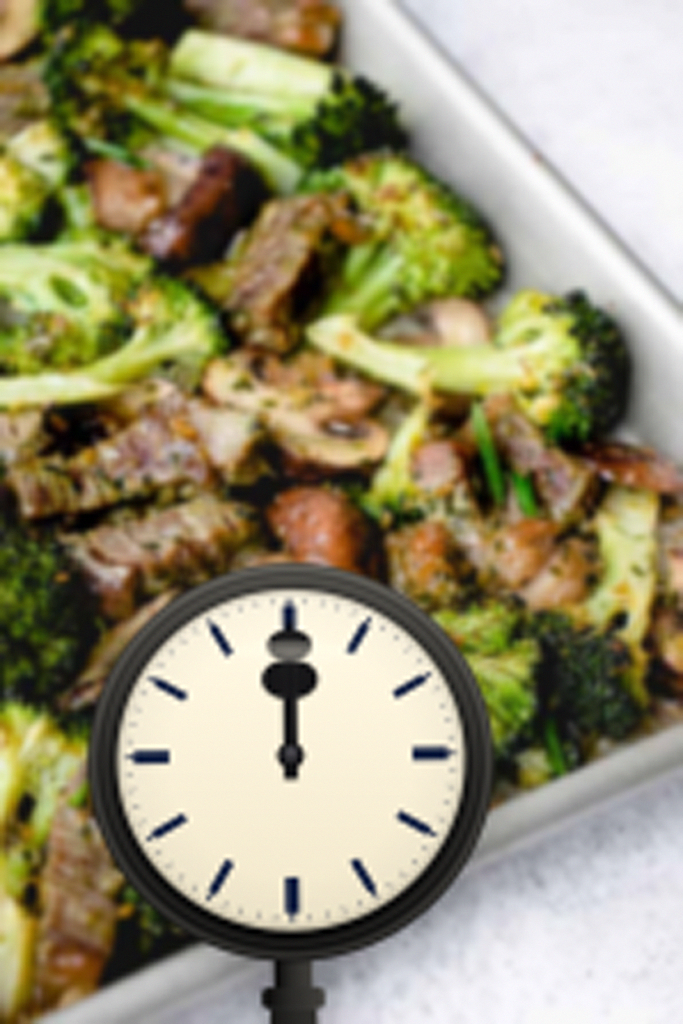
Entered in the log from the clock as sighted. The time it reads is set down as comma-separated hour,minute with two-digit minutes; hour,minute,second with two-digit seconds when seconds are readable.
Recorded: 12,00
